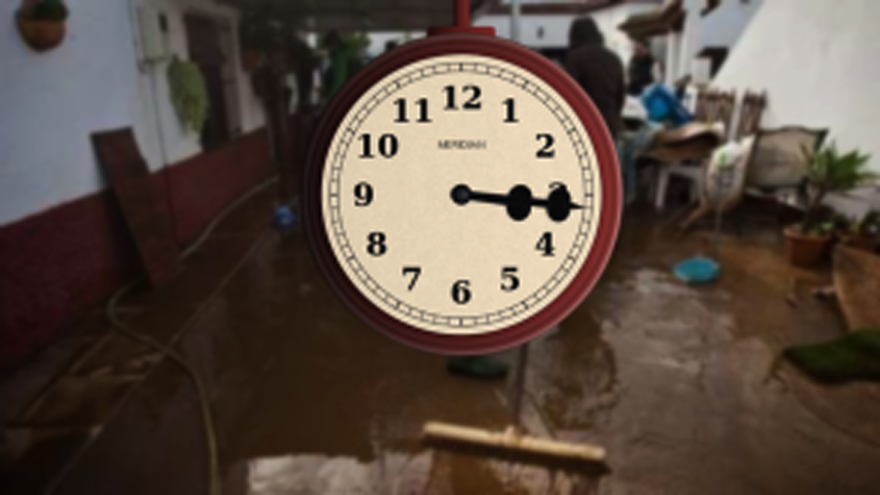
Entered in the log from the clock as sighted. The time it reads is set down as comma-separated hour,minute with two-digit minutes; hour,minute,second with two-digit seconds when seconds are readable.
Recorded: 3,16
